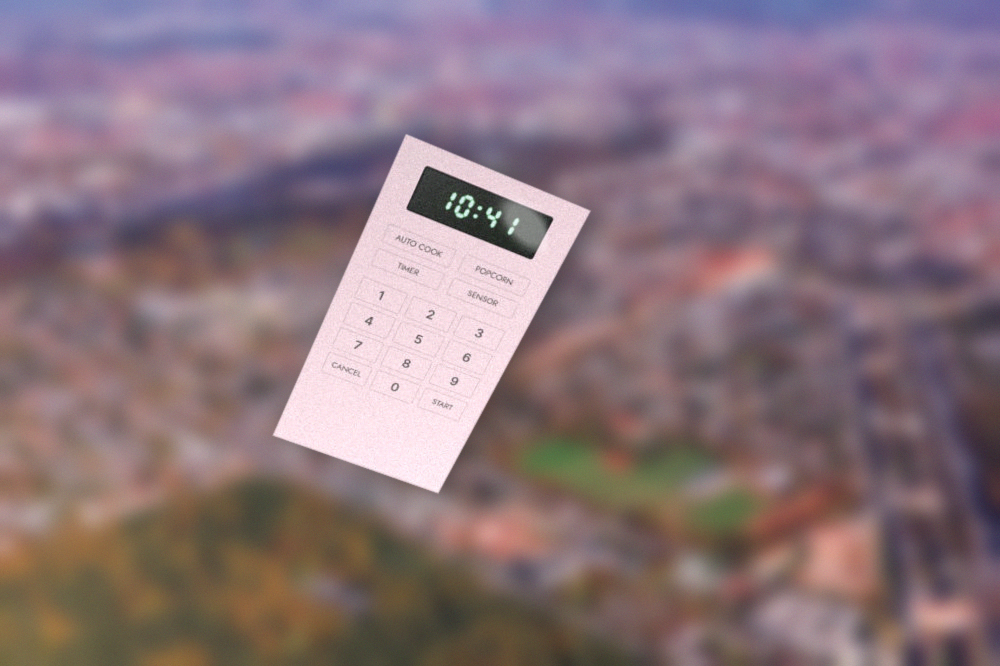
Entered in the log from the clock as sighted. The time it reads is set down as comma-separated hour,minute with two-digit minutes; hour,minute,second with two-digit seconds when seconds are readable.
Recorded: 10,41
